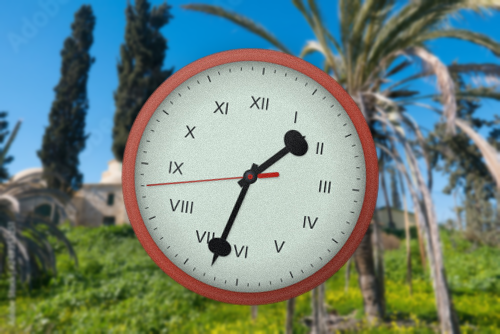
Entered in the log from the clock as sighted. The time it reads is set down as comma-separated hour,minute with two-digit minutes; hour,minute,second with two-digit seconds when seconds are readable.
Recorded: 1,32,43
